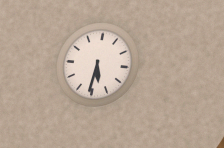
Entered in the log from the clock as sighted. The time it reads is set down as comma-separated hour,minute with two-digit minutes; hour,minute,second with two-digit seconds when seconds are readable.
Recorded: 5,31
